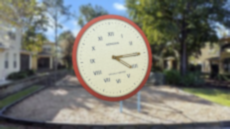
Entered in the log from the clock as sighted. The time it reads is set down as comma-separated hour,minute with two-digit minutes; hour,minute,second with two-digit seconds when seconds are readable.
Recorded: 4,15
